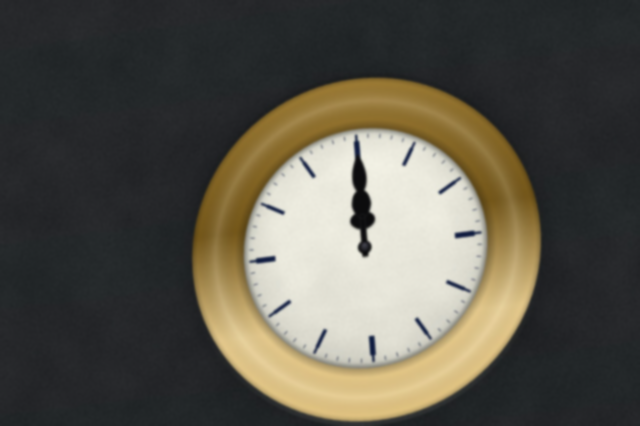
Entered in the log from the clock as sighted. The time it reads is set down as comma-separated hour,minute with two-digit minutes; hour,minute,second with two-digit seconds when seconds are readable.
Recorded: 12,00
